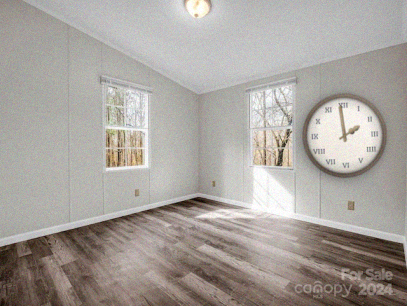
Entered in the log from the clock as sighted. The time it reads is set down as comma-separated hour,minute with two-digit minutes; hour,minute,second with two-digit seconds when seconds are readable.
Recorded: 1,59
